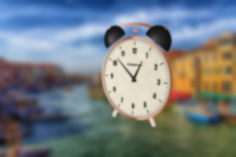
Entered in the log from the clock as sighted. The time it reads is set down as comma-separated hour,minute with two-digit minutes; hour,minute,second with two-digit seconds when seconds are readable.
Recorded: 12,52
